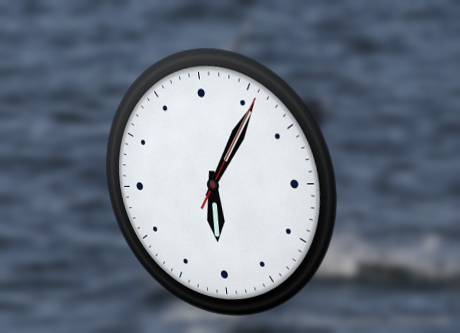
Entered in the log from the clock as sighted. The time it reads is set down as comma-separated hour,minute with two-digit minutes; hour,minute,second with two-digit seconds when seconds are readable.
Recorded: 6,06,06
